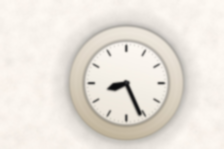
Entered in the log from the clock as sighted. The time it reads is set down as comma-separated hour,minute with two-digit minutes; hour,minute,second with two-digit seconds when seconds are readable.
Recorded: 8,26
